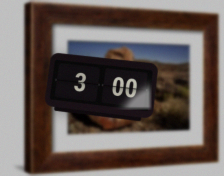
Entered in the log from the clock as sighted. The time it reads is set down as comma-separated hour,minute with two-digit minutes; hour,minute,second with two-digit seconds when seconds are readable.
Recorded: 3,00
